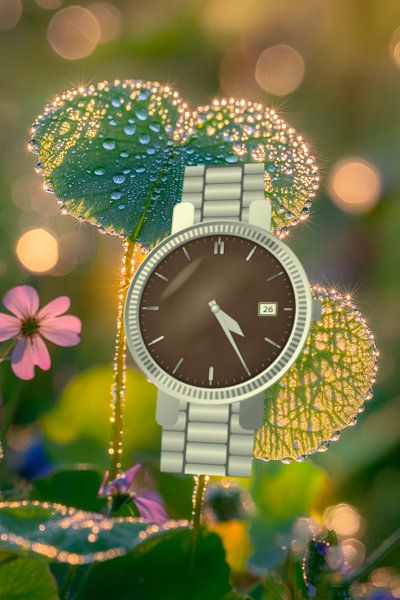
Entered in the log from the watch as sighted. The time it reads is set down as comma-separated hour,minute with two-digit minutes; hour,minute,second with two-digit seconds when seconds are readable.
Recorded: 4,25
